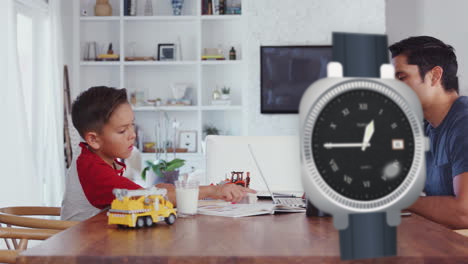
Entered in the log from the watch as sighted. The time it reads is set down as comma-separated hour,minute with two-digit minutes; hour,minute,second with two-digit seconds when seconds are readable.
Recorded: 12,45
